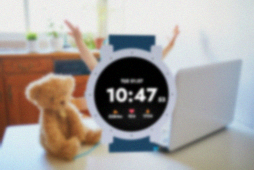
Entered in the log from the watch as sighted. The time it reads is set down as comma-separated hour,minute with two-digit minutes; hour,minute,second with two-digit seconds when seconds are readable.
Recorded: 10,47
